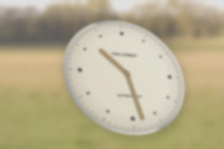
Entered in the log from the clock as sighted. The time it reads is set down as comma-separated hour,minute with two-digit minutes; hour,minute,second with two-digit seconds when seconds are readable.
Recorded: 10,28
